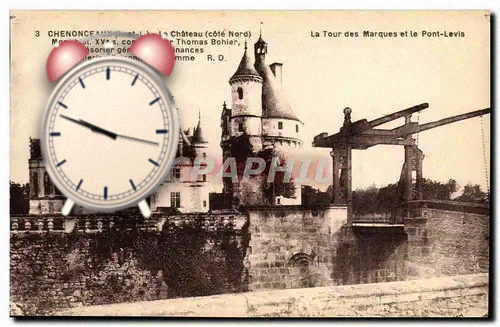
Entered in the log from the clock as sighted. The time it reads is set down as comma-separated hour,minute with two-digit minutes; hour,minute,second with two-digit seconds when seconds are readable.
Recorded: 9,48,17
